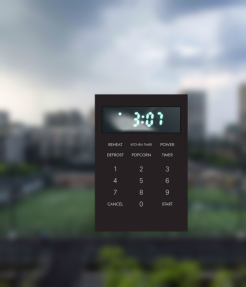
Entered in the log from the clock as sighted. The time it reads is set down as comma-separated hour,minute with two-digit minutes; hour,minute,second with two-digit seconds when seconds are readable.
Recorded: 3,07
